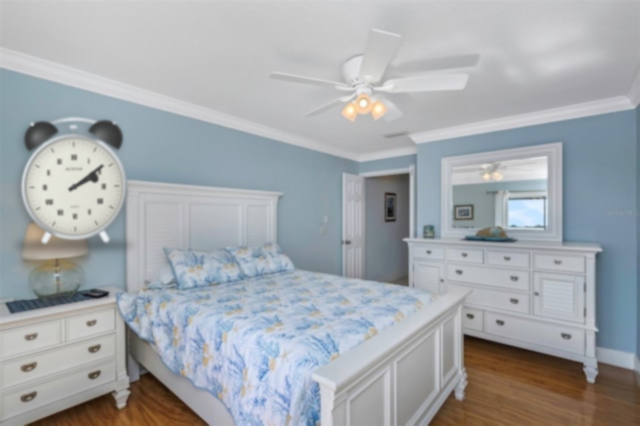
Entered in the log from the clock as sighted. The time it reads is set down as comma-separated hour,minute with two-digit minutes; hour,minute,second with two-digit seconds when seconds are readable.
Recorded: 2,09
